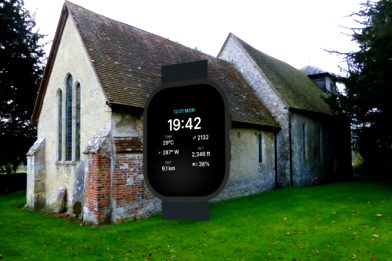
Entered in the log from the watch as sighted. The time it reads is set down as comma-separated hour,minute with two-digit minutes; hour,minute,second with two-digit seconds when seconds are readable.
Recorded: 19,42
